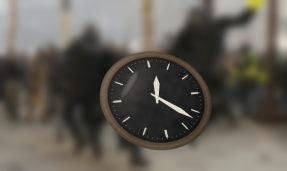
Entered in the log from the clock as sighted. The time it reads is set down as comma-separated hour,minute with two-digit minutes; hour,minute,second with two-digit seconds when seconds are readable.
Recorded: 12,22
